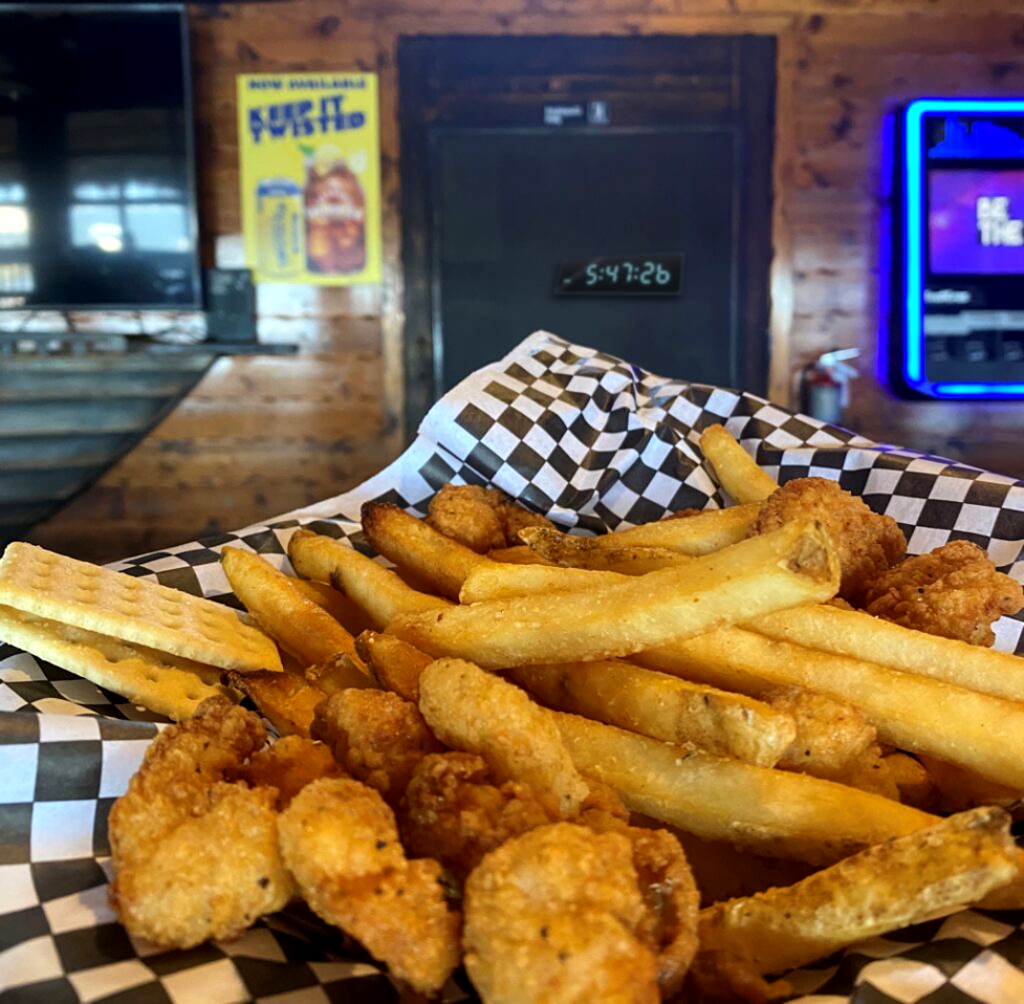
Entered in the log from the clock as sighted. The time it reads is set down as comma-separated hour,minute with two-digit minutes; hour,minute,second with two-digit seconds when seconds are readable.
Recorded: 5,47,26
